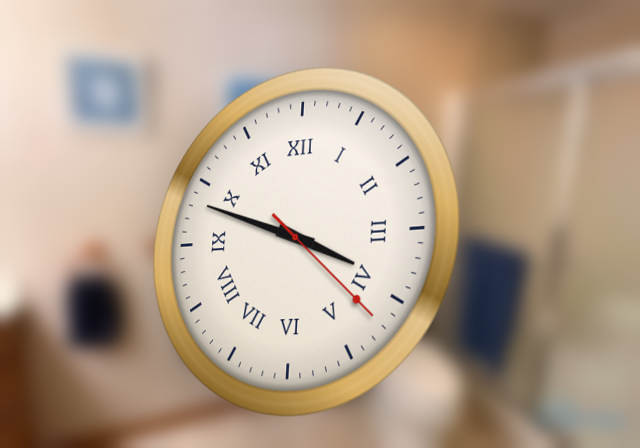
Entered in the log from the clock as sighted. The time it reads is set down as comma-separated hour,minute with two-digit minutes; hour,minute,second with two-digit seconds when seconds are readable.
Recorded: 3,48,22
